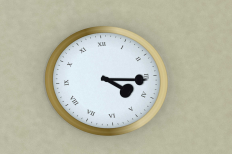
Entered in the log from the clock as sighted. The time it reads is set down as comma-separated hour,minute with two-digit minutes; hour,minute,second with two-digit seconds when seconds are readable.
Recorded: 4,16
